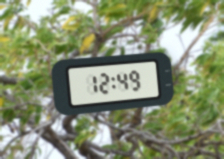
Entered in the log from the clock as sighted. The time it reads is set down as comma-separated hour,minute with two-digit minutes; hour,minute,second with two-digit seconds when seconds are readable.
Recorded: 12,49
